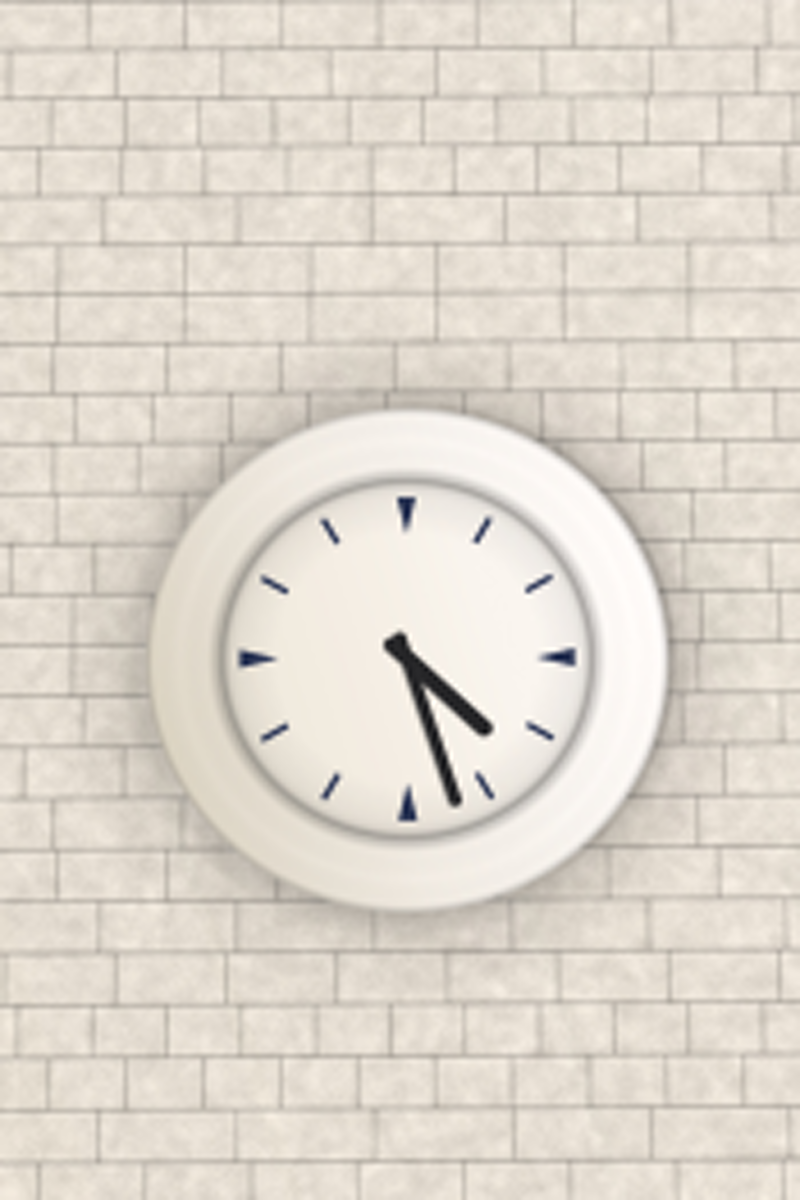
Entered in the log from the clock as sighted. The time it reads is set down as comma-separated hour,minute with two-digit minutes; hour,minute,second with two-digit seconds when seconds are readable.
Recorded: 4,27
